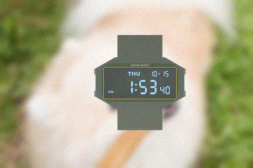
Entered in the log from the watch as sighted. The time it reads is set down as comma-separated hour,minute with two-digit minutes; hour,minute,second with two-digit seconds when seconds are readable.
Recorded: 1,53,40
